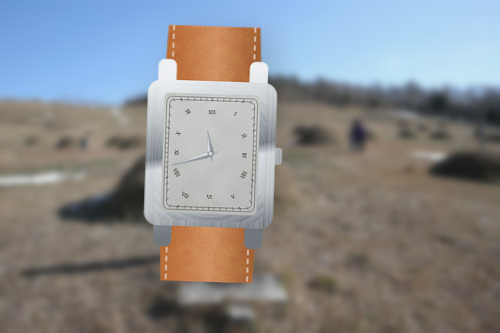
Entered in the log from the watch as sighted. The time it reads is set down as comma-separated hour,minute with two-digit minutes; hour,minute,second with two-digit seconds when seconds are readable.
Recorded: 11,42
